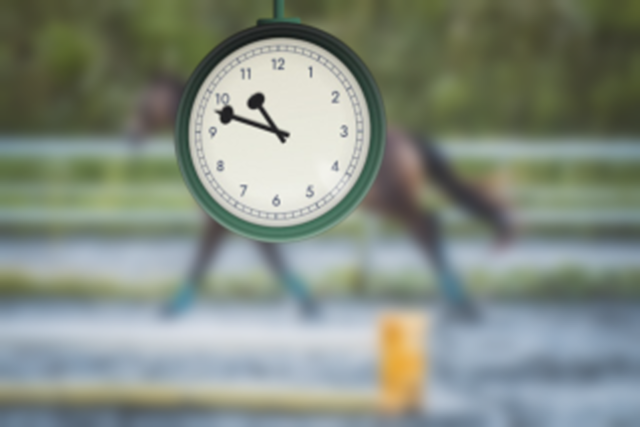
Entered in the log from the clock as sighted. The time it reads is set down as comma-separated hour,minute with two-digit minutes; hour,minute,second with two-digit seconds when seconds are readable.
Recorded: 10,48
